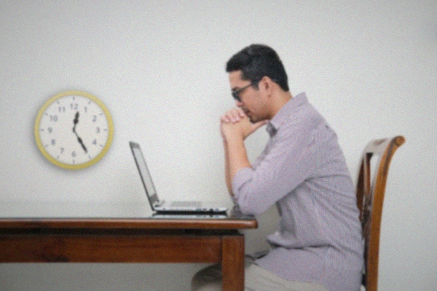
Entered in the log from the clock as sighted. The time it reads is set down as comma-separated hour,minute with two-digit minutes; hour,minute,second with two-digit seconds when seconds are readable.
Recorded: 12,25
